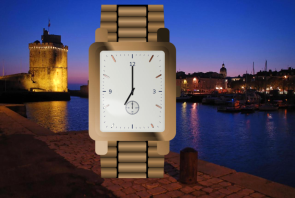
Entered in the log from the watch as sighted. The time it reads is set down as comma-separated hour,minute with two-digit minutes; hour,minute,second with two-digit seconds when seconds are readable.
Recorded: 7,00
